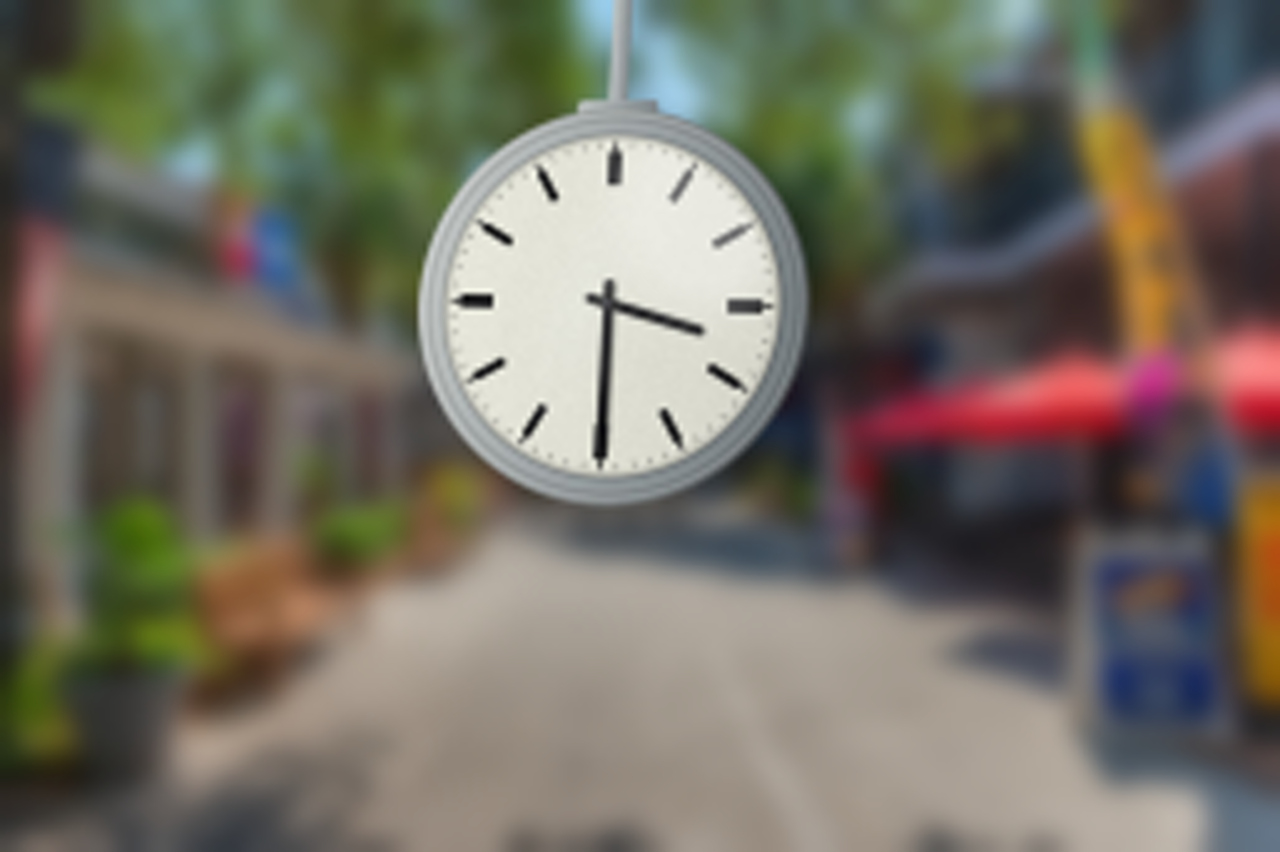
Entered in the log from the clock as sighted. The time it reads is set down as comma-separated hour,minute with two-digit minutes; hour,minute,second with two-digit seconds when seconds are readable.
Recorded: 3,30
